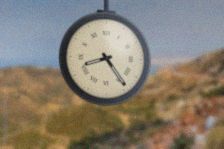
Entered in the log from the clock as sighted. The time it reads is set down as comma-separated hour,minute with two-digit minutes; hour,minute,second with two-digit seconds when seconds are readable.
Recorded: 8,24
